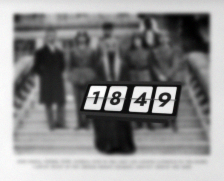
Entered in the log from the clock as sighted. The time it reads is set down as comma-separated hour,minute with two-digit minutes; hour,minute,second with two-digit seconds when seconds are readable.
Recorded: 18,49
